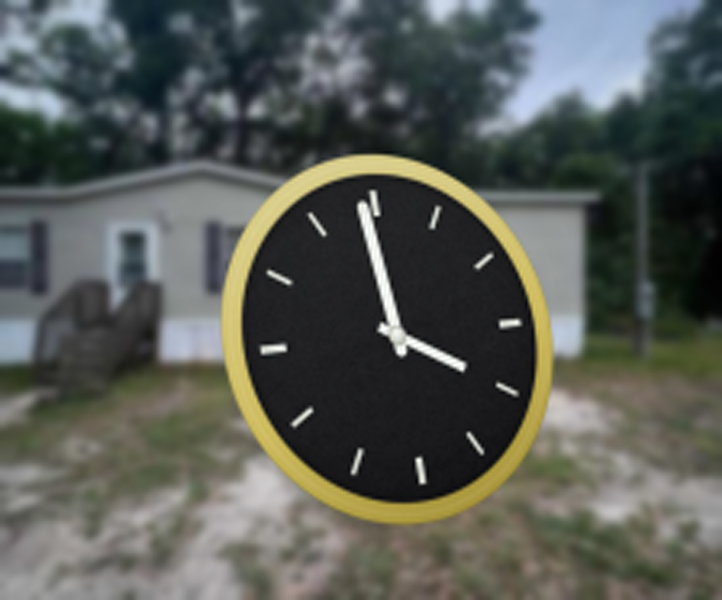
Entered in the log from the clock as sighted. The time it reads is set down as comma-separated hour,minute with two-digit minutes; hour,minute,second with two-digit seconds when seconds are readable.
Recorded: 3,59
